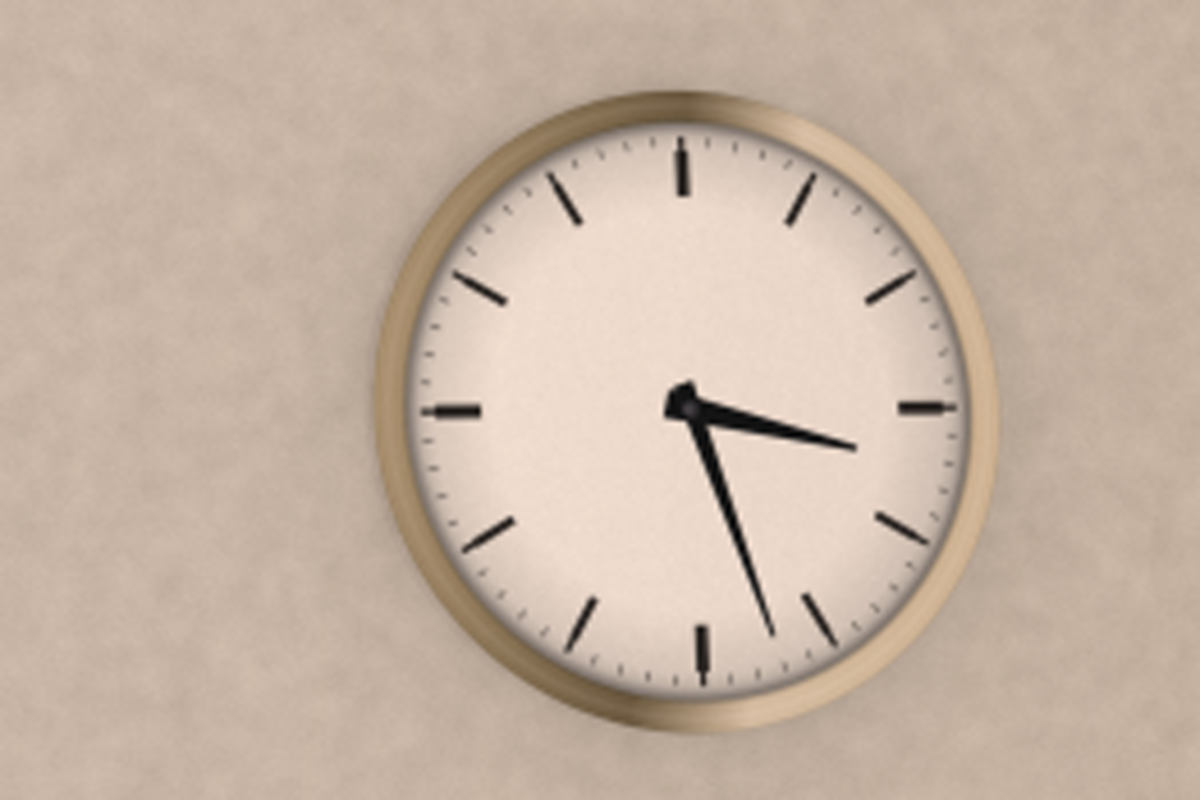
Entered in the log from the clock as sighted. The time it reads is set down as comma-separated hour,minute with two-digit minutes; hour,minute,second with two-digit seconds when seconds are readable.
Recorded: 3,27
